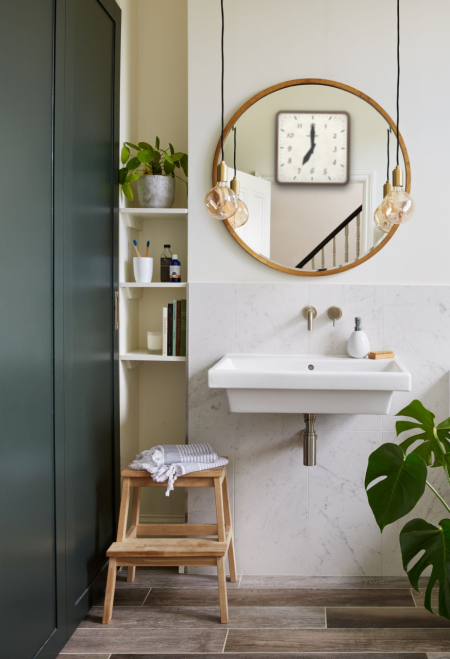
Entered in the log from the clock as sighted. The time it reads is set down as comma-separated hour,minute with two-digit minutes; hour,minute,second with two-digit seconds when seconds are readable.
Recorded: 7,00
